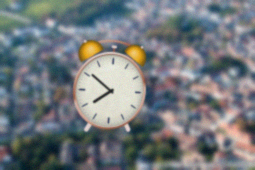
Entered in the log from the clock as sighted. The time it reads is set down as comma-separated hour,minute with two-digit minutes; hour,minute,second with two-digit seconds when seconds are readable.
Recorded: 7,51
